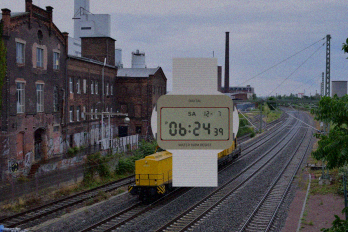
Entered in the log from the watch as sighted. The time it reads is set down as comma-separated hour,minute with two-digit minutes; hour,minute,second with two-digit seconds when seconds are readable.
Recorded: 6,24,39
